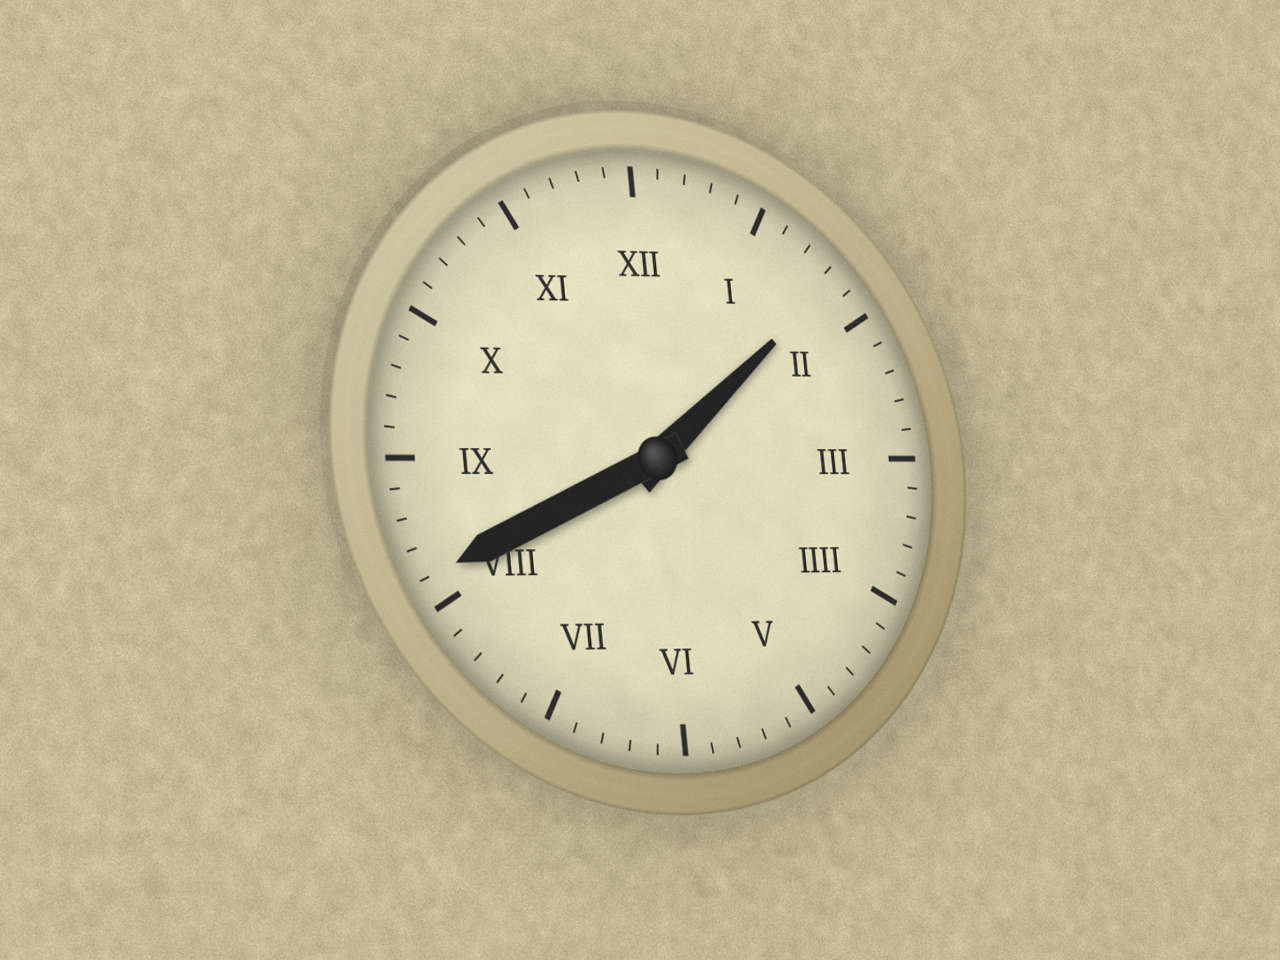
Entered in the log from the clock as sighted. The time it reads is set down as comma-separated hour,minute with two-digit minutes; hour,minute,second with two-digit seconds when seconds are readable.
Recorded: 1,41
